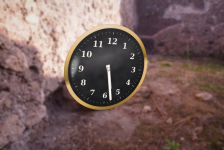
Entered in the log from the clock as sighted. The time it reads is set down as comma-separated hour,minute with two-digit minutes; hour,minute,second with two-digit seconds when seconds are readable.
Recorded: 5,28
